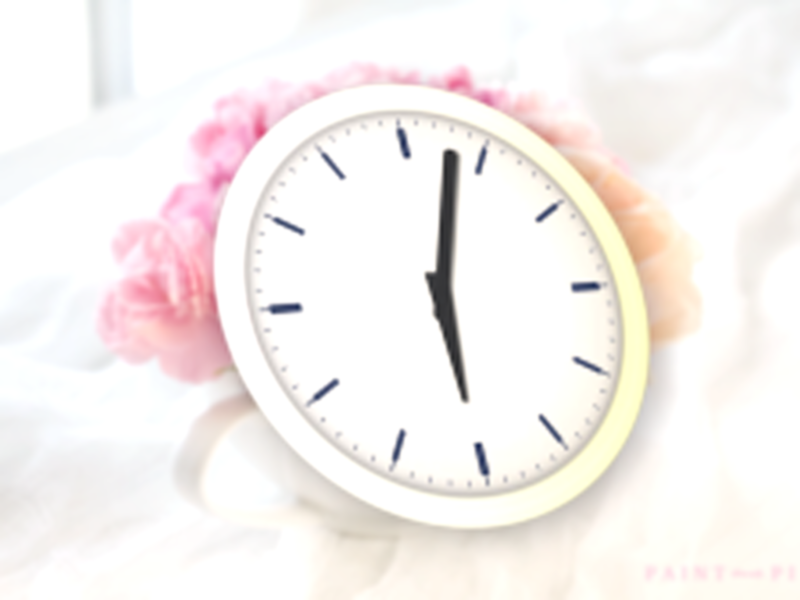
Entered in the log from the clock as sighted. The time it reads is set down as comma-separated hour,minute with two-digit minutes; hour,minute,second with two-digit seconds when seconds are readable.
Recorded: 6,03
